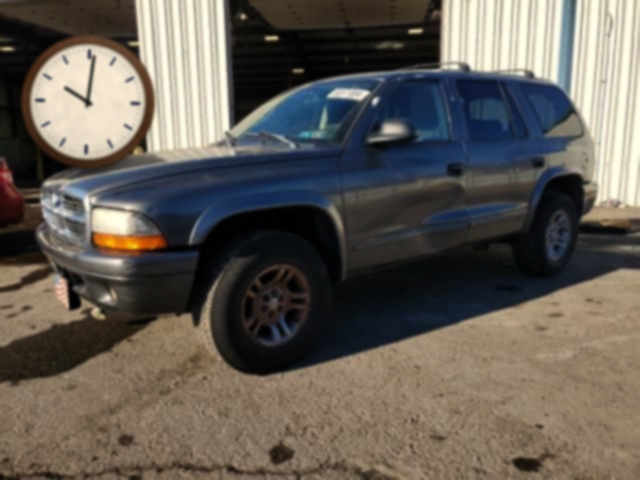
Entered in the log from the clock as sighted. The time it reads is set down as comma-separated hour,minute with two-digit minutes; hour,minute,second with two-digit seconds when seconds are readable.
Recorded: 10,01
